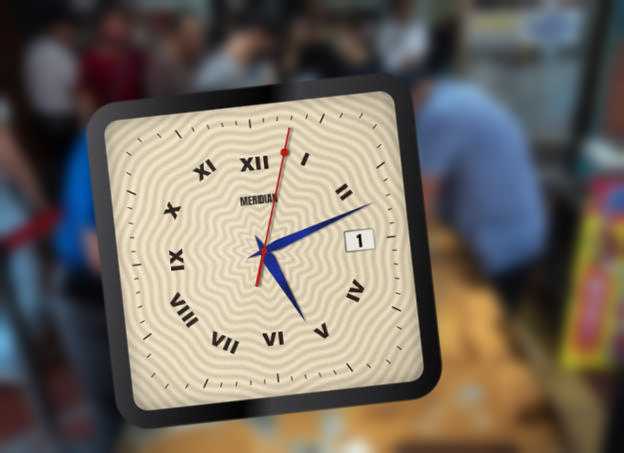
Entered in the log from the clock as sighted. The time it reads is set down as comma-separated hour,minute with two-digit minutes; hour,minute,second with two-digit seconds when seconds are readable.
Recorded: 5,12,03
